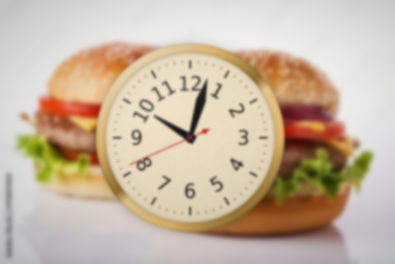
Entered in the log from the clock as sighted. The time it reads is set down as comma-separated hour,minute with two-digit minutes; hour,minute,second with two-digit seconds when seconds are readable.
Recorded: 10,02,41
